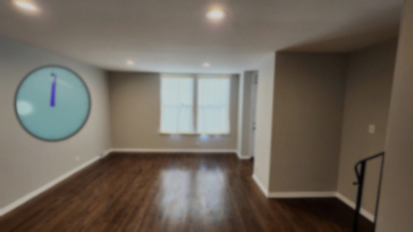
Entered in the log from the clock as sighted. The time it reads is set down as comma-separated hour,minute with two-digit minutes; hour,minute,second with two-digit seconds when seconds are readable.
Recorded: 12,01
